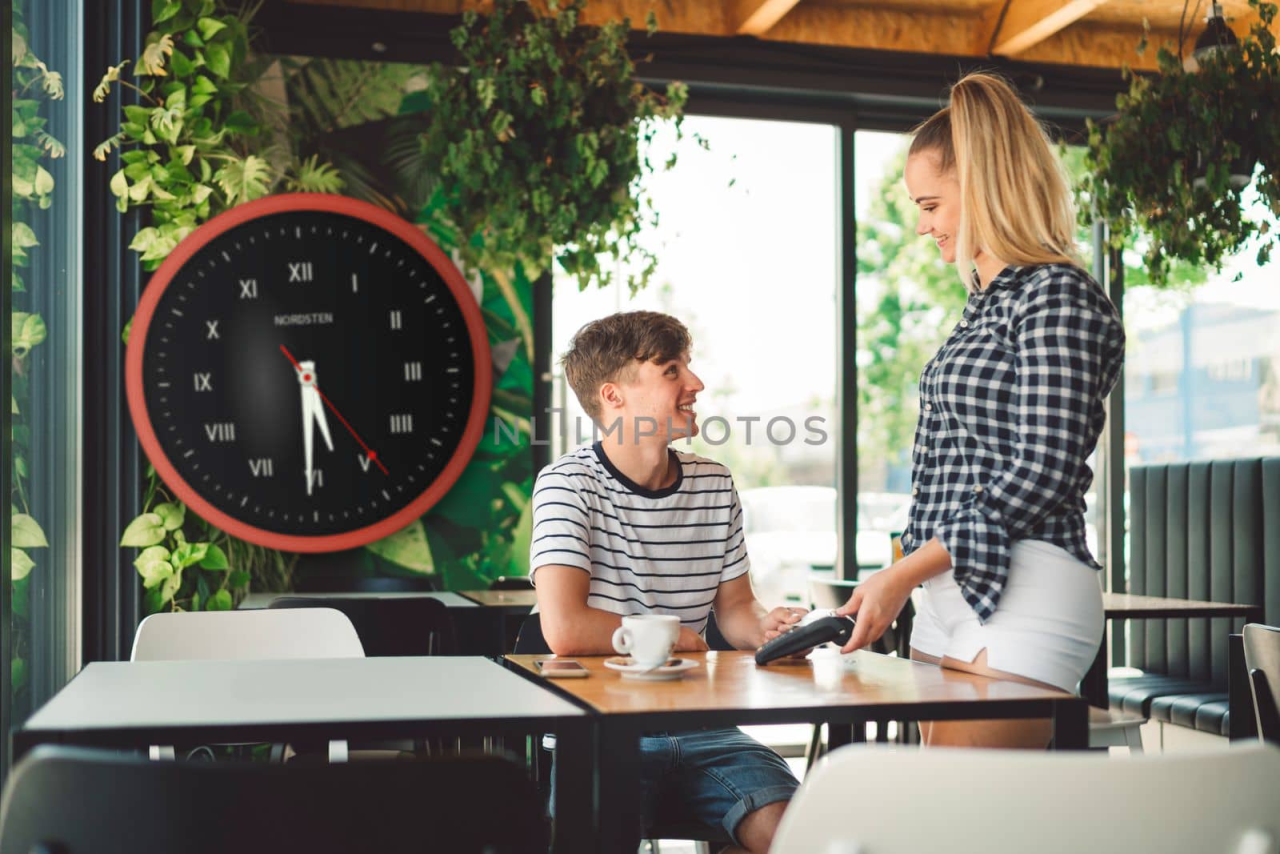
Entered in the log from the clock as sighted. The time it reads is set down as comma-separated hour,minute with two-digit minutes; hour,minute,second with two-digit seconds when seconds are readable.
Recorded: 5,30,24
